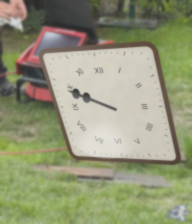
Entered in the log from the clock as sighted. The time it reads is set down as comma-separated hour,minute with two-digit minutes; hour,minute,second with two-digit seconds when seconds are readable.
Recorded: 9,49
